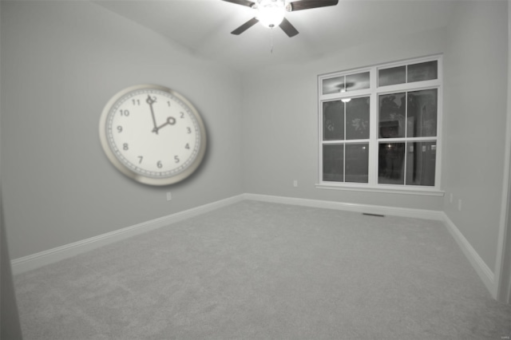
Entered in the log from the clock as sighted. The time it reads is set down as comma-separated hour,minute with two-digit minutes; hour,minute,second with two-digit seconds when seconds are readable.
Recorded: 1,59
